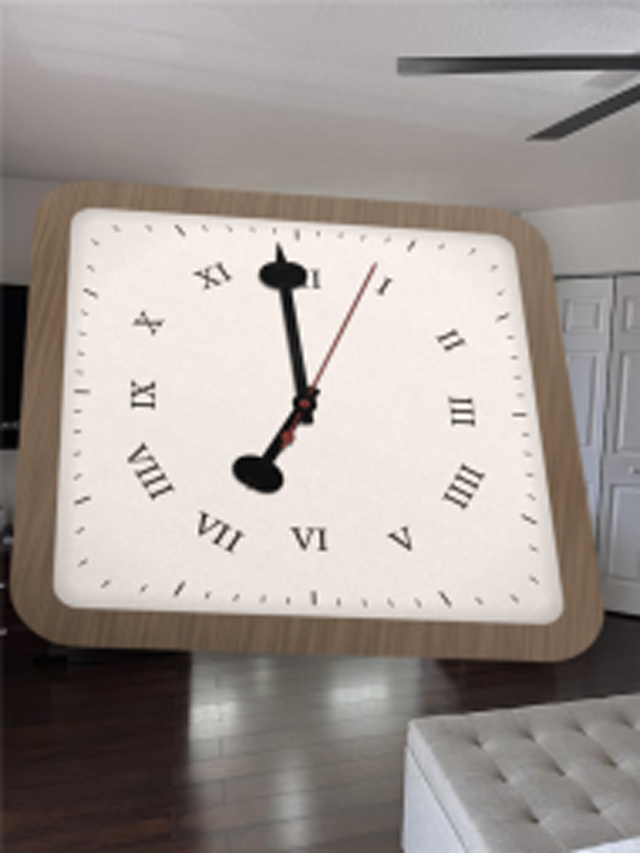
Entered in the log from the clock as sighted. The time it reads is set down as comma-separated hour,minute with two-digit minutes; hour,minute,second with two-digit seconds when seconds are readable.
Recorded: 6,59,04
